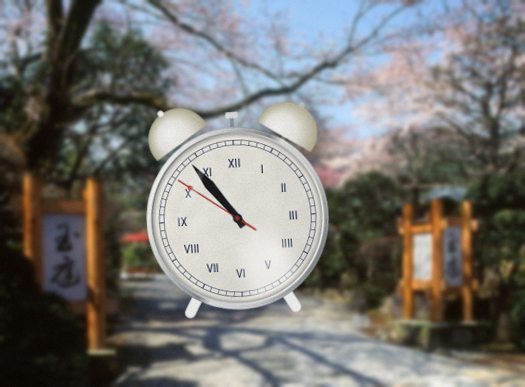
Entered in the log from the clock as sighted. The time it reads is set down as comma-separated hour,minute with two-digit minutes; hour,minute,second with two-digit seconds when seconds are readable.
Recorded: 10,53,51
